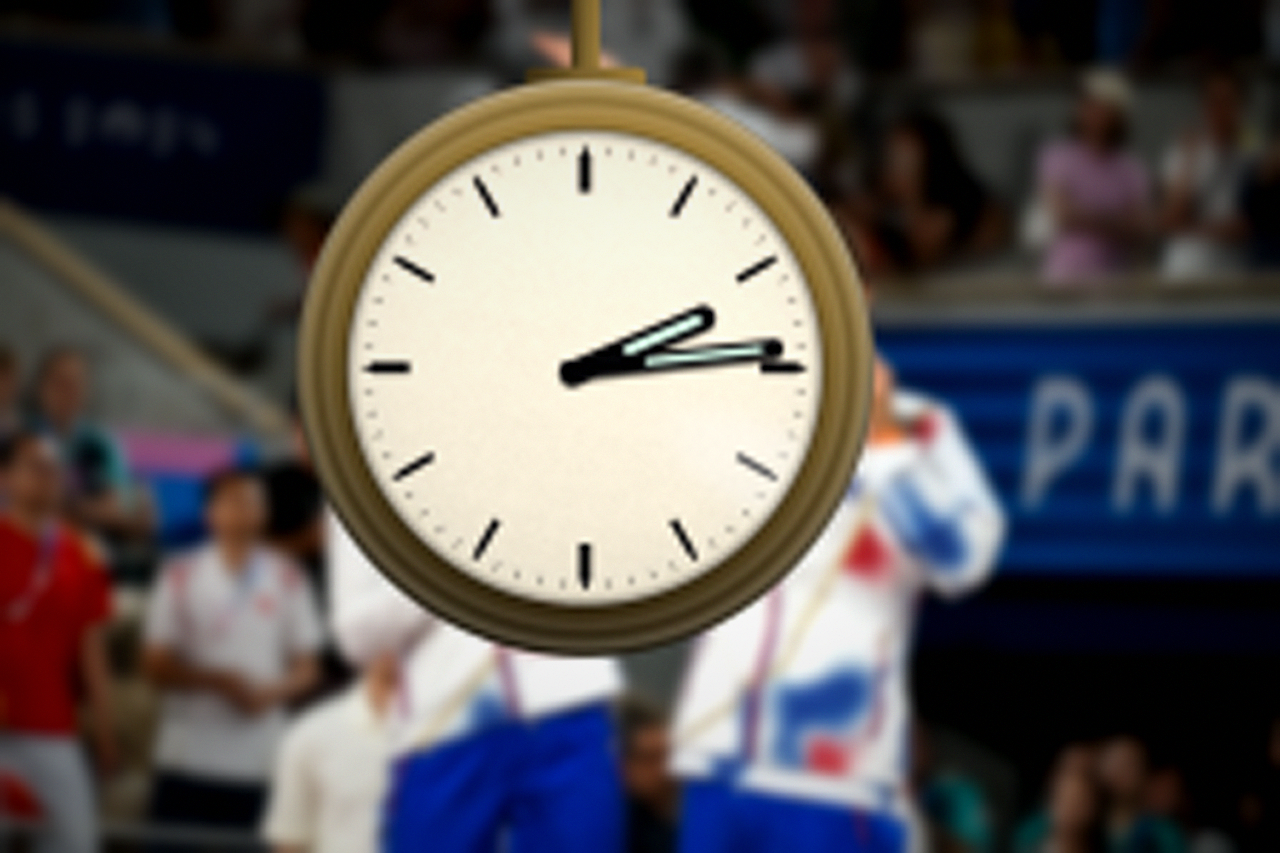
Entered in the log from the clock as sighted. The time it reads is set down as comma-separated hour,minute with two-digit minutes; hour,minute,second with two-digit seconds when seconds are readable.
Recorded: 2,14
